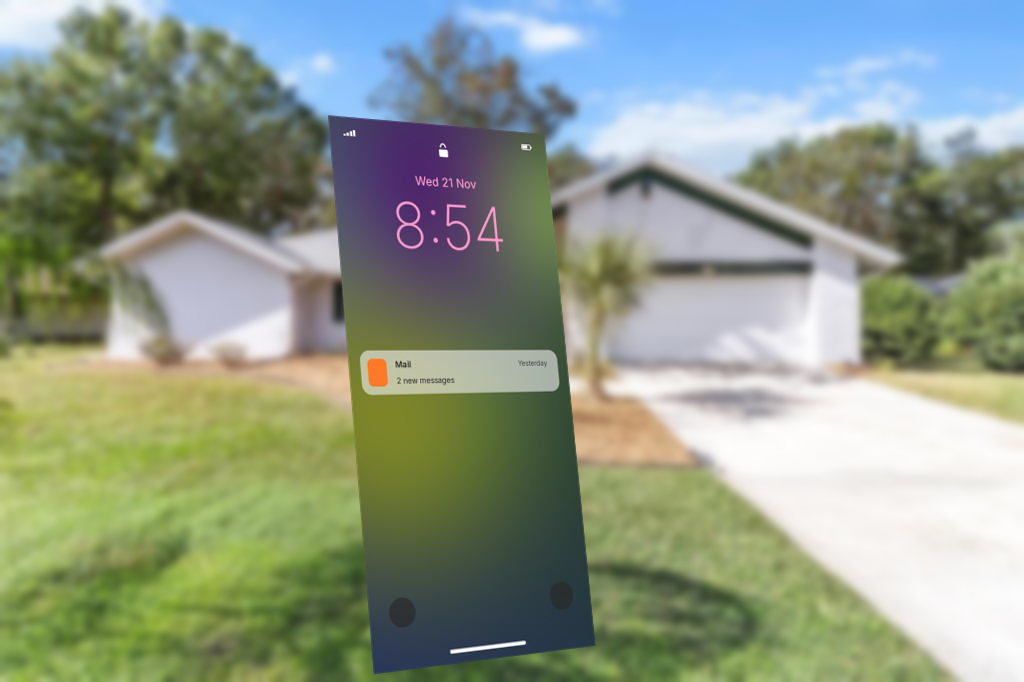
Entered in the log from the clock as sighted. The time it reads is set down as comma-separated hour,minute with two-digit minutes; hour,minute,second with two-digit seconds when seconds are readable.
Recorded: 8,54
